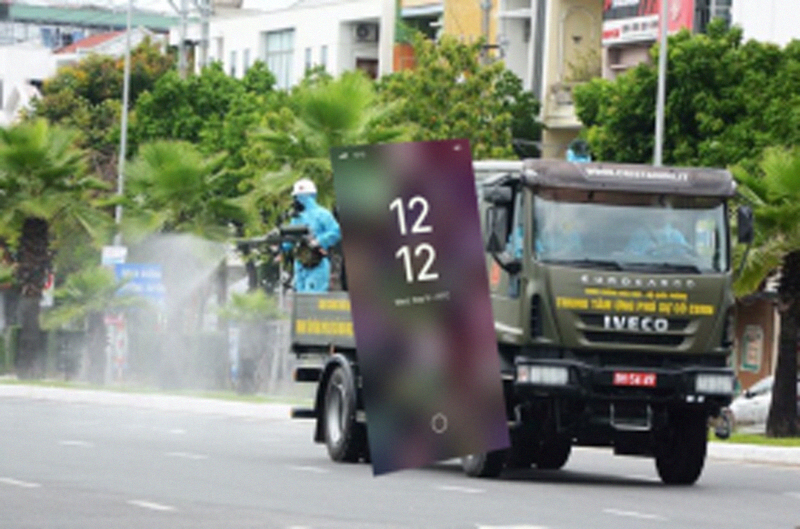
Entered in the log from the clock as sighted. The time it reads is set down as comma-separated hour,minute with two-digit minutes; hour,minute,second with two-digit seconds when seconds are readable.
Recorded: 12,12
